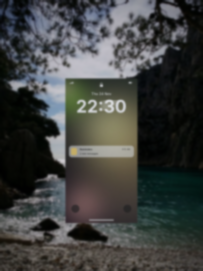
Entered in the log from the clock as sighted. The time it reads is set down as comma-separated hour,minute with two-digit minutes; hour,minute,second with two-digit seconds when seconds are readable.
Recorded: 22,30
